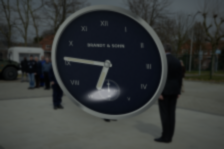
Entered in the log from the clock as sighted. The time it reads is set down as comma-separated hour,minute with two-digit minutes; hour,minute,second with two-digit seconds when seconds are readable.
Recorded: 6,46
